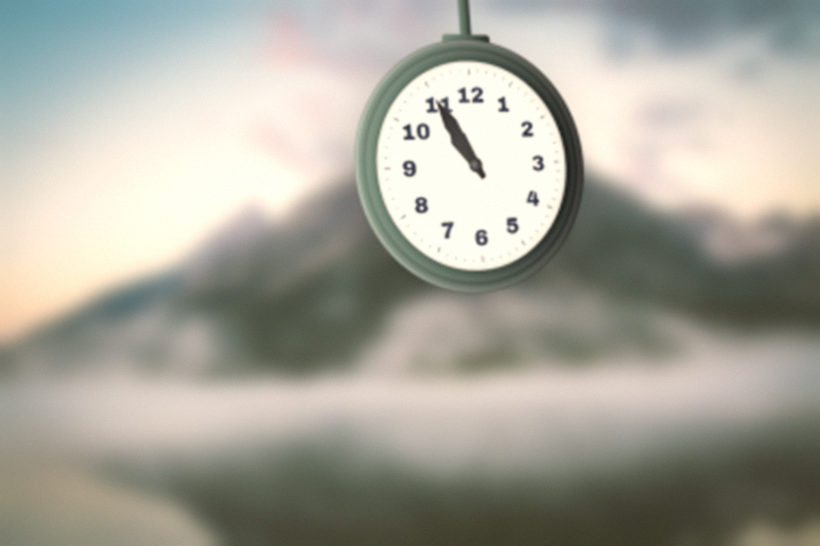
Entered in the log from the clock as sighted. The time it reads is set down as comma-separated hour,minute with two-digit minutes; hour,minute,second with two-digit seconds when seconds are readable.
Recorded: 10,55
